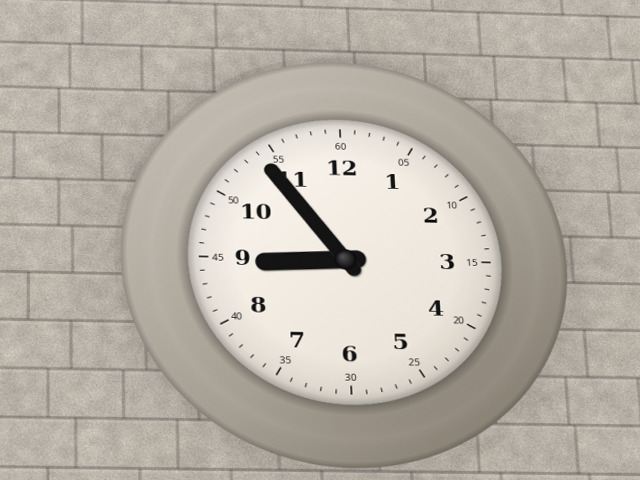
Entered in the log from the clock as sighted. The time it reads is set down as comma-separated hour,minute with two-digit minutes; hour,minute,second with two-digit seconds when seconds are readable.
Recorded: 8,54
